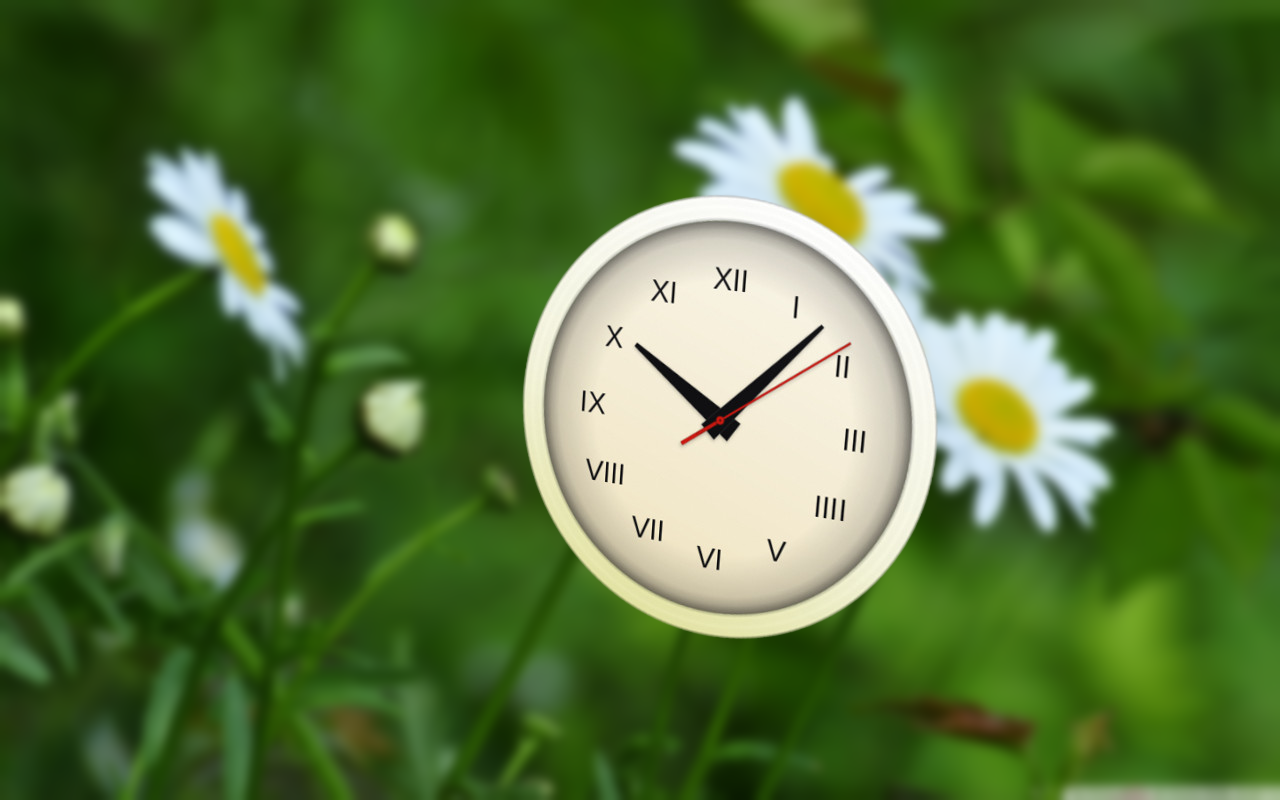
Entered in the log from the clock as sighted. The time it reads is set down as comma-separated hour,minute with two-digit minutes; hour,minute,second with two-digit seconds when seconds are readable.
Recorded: 10,07,09
